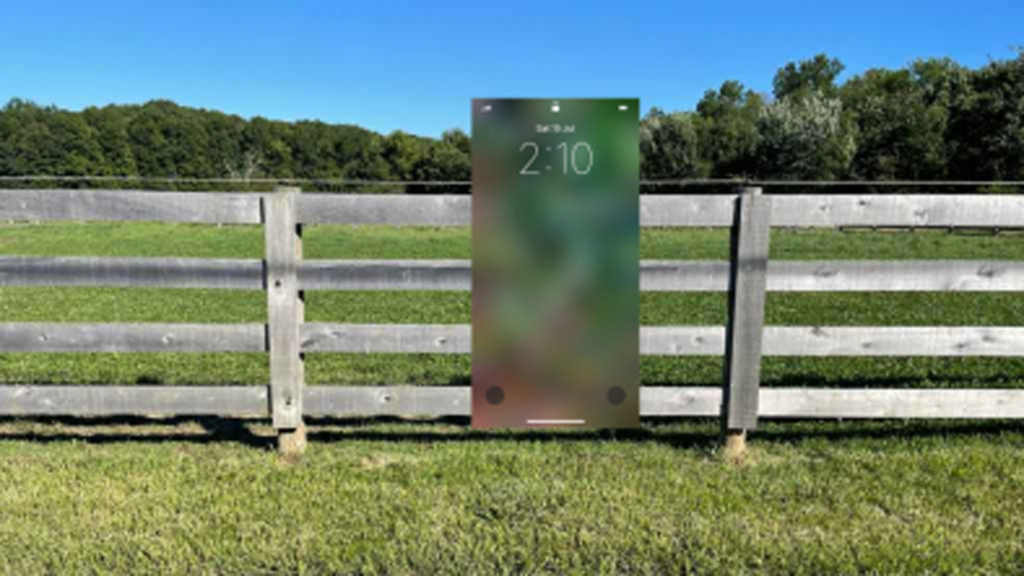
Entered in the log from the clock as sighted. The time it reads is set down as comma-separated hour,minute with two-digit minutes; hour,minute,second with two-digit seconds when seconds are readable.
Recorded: 2,10
